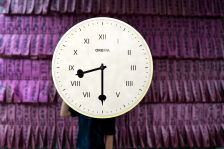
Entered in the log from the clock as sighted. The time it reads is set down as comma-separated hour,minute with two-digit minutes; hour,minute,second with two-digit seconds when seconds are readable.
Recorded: 8,30
